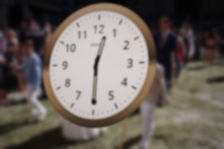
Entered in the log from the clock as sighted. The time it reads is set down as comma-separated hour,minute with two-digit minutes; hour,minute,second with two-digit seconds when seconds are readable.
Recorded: 12,30
